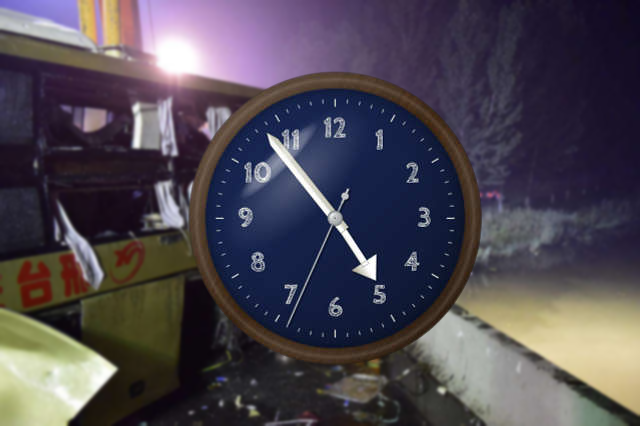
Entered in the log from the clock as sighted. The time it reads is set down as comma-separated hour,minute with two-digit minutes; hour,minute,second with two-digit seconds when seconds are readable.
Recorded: 4,53,34
